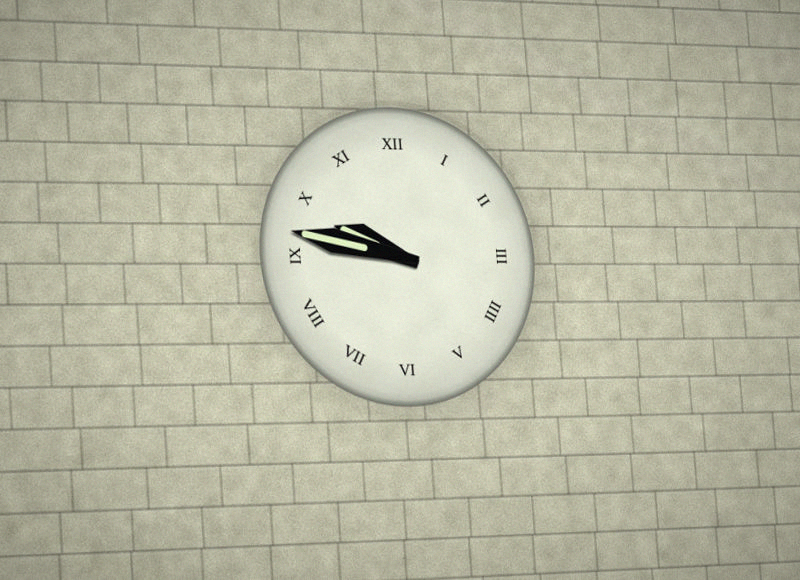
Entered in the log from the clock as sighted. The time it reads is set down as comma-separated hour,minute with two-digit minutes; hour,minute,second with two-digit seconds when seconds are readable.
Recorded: 9,47
